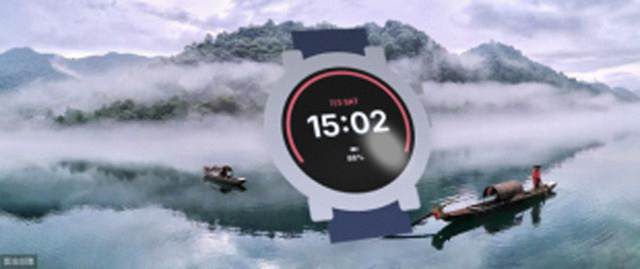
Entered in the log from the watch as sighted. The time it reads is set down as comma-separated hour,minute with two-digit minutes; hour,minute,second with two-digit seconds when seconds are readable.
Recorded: 15,02
